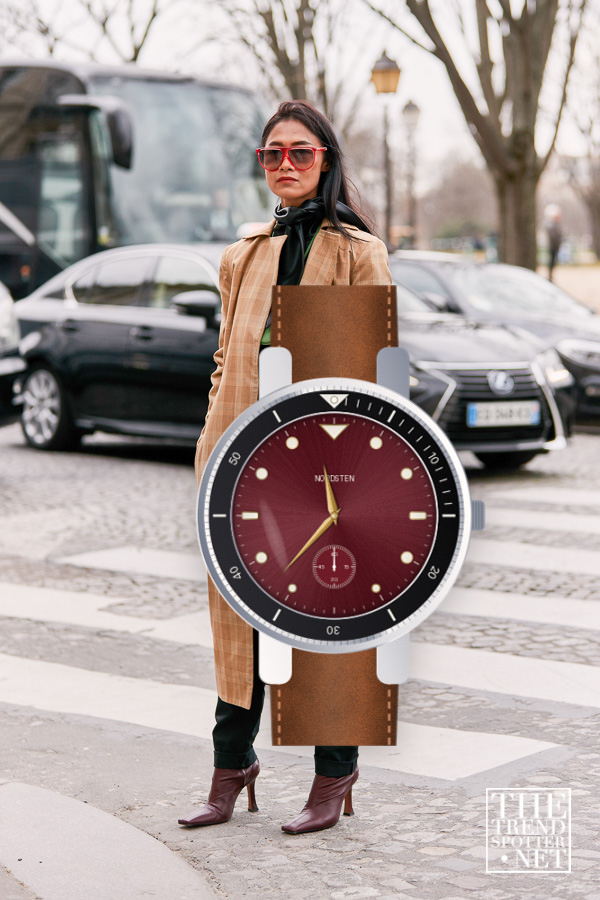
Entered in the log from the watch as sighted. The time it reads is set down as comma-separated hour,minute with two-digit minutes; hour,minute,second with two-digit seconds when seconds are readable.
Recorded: 11,37
